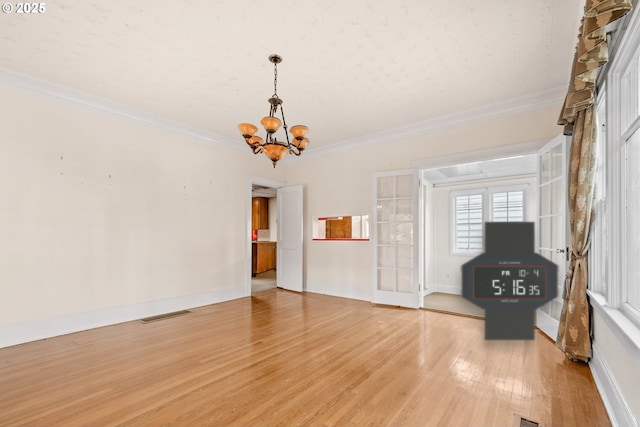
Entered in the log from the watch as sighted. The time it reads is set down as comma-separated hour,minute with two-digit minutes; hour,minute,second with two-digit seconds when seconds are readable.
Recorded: 5,16
